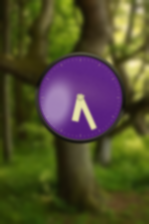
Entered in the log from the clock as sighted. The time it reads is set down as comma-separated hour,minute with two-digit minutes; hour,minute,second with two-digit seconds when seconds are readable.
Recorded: 6,26
